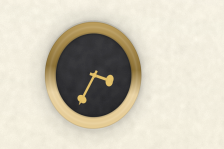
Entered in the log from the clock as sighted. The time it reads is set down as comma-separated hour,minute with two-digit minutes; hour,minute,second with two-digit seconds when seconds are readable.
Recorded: 3,35
